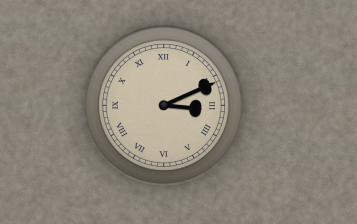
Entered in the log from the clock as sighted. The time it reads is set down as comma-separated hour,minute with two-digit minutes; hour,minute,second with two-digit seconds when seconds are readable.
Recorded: 3,11
